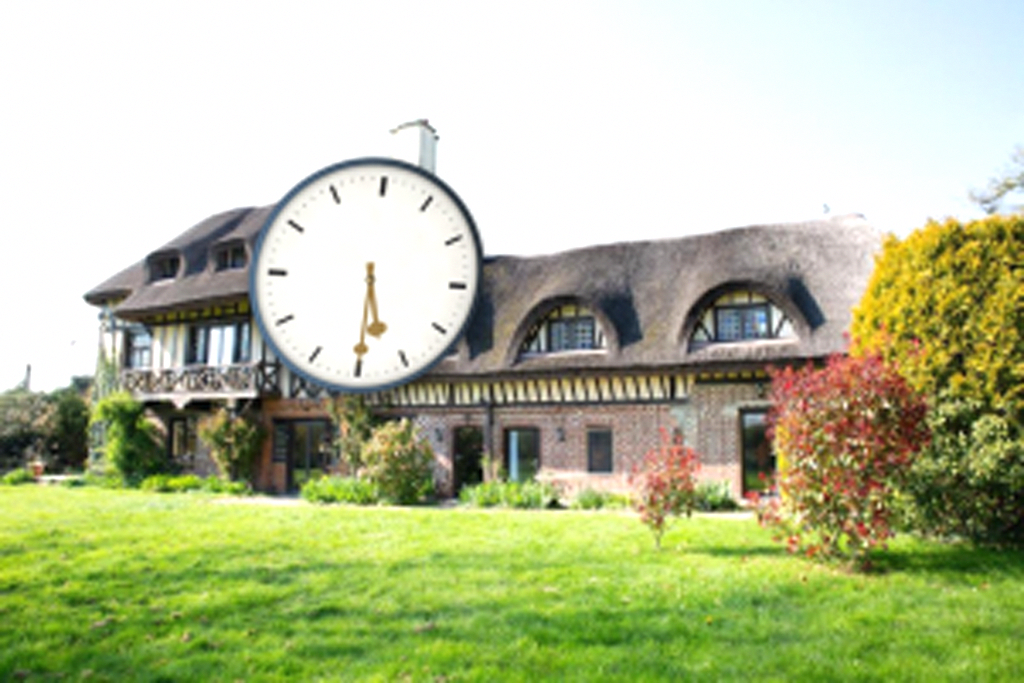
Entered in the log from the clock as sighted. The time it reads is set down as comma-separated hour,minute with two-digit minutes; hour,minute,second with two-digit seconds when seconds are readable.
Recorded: 5,30
